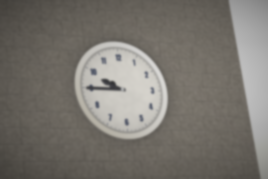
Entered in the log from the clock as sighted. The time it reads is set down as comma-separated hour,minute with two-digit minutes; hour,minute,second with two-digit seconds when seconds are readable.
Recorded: 9,45
